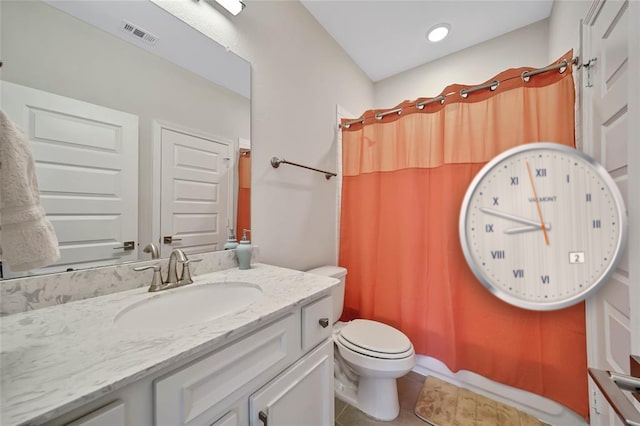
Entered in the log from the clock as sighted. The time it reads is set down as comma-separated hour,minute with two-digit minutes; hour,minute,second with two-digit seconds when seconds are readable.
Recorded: 8,47,58
